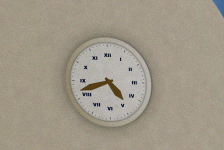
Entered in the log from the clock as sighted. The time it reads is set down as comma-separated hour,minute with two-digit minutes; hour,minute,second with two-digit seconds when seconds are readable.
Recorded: 4,42
